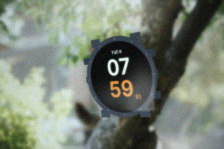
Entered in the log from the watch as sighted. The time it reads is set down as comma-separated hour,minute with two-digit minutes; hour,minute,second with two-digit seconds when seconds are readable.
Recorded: 7,59
